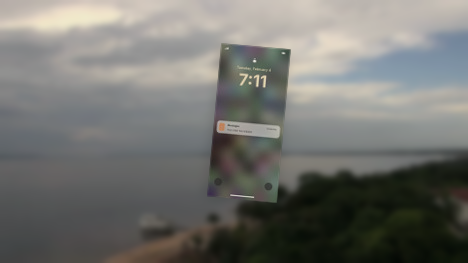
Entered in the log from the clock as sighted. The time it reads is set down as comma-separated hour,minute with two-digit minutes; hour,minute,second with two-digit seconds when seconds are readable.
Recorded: 7,11
